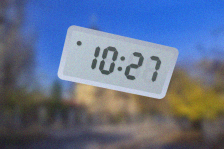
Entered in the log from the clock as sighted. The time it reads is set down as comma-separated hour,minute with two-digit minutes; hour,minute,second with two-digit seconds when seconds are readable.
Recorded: 10,27
